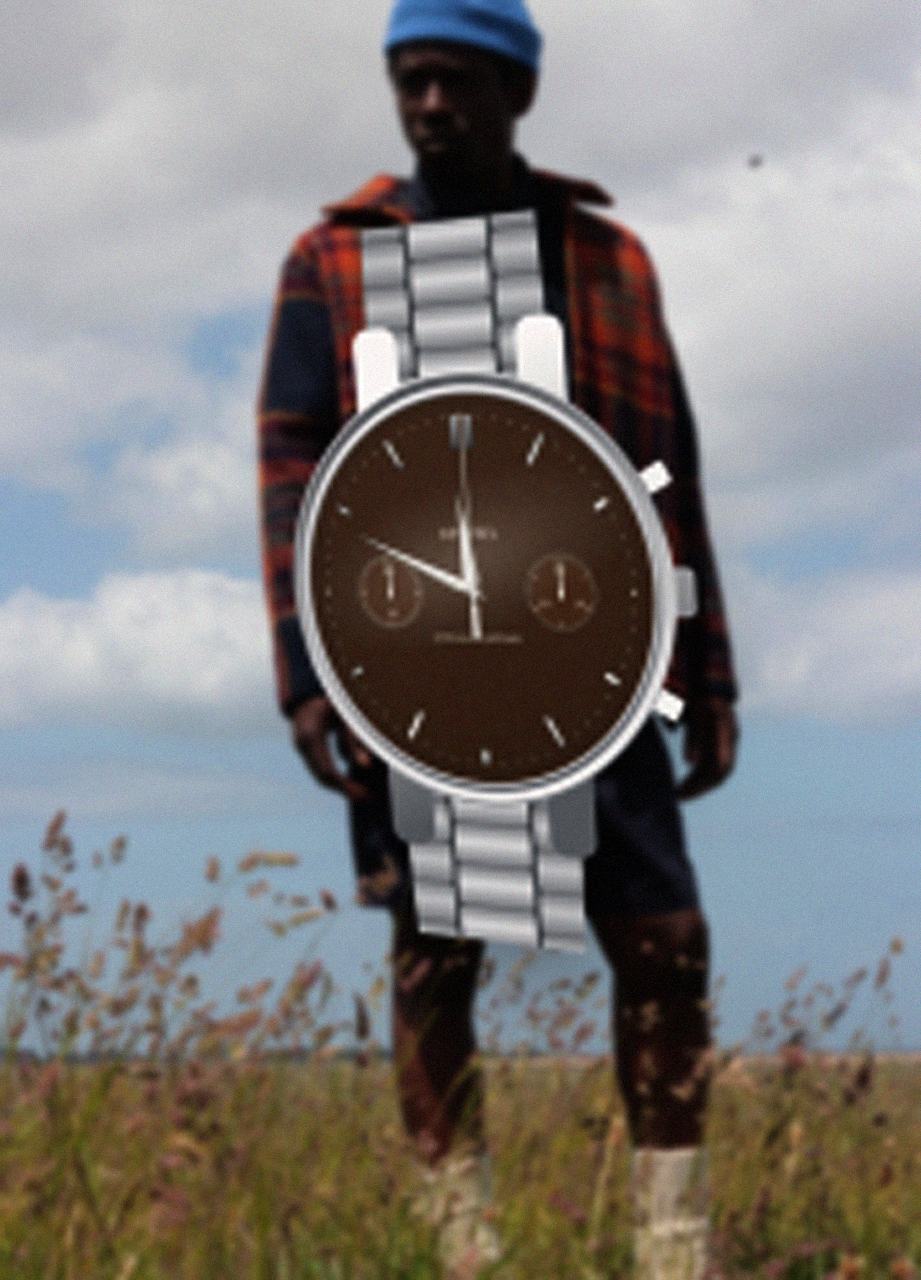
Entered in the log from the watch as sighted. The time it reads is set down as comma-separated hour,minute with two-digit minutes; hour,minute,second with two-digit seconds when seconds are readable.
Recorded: 11,49
